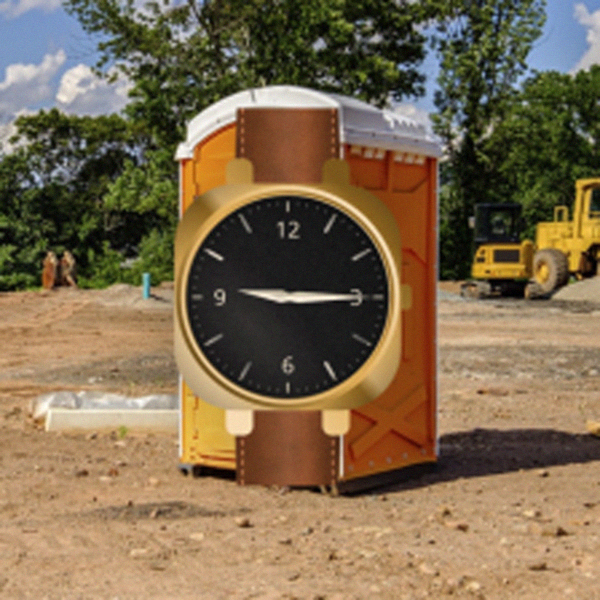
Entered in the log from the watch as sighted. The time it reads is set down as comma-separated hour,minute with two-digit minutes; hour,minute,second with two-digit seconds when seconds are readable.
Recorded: 9,15
